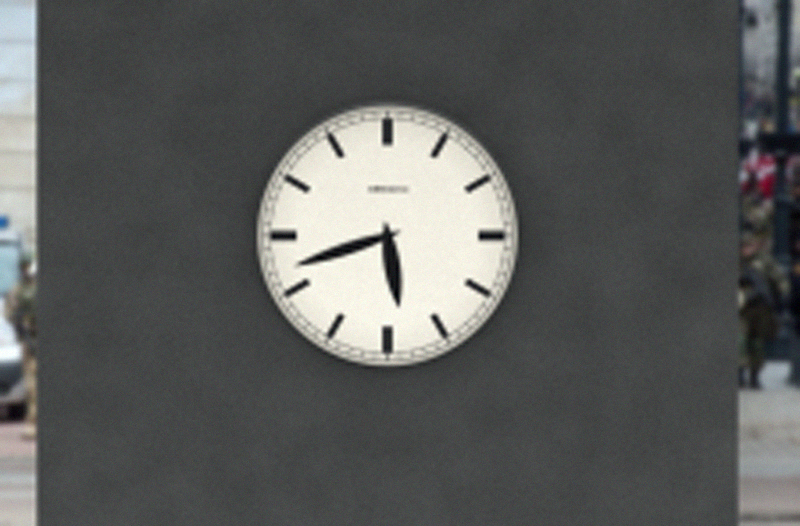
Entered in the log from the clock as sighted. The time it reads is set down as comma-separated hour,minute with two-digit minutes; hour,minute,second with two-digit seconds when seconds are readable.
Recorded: 5,42
